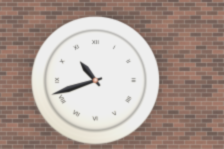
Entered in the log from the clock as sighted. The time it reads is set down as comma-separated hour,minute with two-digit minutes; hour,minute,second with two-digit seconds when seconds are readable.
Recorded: 10,42
